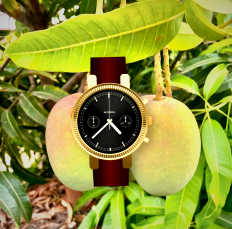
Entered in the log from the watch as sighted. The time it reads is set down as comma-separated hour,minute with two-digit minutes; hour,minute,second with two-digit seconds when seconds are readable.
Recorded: 4,38
